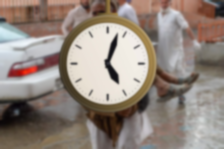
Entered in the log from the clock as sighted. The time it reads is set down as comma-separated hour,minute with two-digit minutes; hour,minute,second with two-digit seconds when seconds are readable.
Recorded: 5,03
